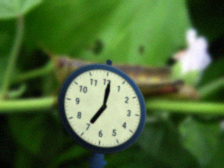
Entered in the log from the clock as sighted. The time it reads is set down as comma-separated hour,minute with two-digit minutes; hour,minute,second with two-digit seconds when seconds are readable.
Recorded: 7,01
